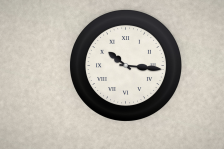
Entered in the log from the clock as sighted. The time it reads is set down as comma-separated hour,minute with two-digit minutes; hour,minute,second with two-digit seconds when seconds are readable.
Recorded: 10,16
